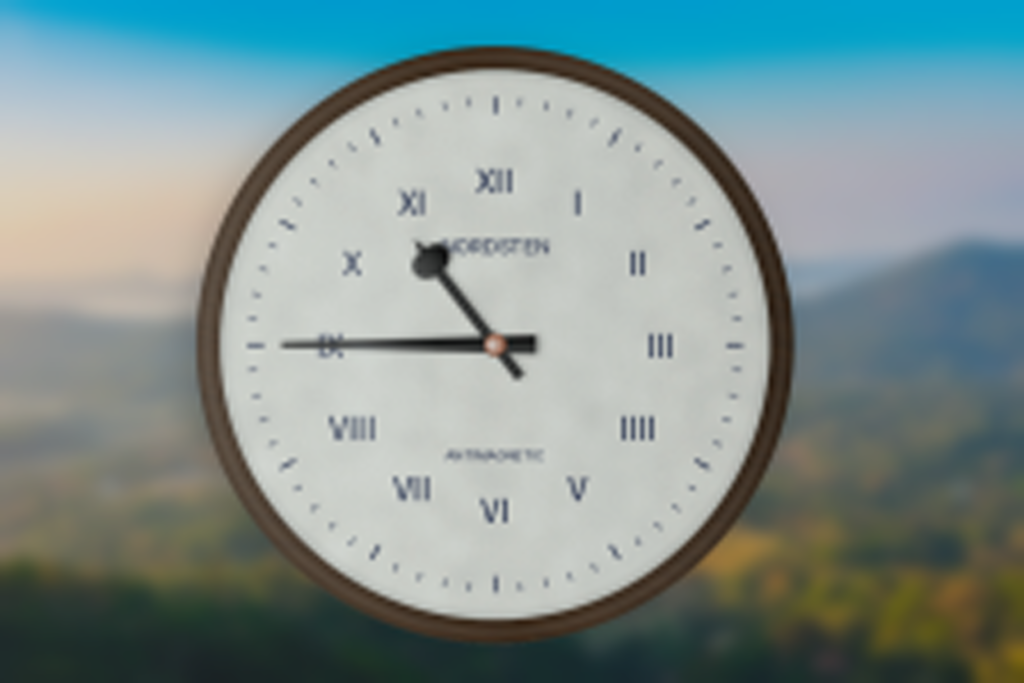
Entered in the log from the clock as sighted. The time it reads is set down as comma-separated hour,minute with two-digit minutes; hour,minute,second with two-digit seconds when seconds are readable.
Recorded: 10,45
